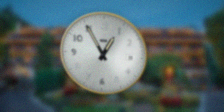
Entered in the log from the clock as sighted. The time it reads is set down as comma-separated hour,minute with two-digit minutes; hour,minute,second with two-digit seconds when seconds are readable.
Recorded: 12,55
